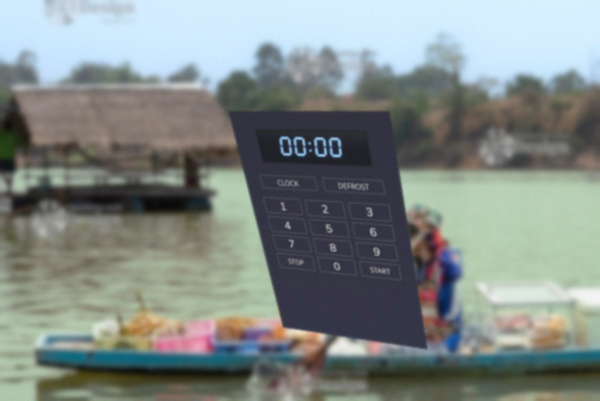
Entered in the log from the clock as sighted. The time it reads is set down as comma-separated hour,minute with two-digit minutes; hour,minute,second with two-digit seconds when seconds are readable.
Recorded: 0,00
